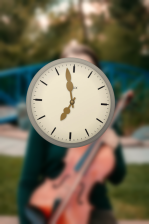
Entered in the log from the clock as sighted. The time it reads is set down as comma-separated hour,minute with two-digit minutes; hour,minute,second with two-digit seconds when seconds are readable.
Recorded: 6,58
